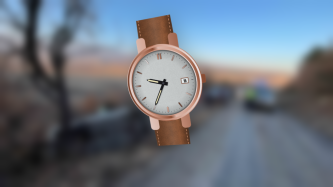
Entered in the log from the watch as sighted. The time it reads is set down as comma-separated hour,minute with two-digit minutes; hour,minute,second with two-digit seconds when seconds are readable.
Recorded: 9,35
